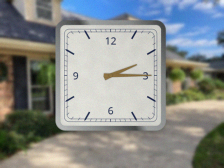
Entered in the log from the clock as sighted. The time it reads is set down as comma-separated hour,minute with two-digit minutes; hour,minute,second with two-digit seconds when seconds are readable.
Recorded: 2,15
